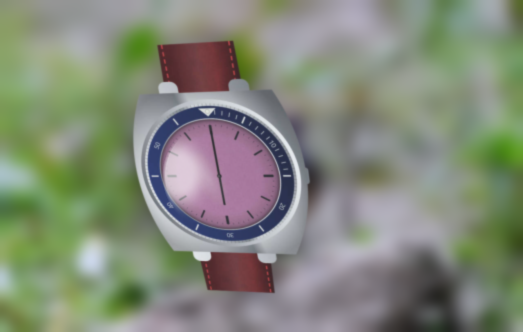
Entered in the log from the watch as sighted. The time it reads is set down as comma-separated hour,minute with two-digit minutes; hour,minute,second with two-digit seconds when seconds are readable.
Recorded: 6,00
